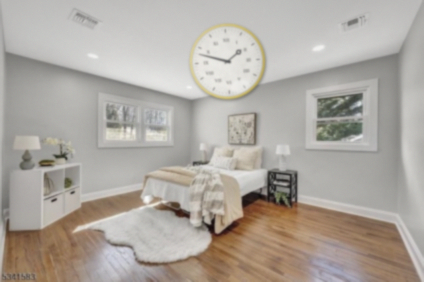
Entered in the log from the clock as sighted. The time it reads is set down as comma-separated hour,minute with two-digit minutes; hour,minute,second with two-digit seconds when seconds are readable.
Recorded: 1,48
